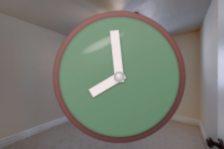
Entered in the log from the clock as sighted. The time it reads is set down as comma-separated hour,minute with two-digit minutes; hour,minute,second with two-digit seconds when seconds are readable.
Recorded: 7,59
